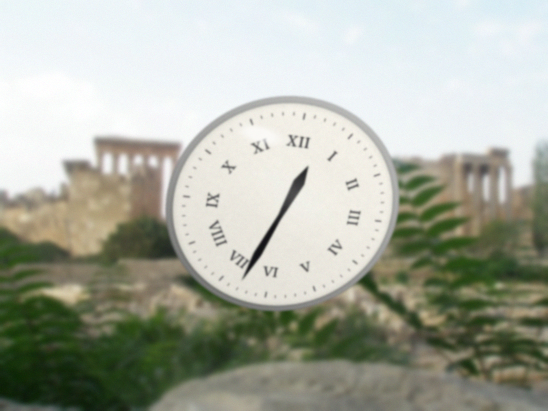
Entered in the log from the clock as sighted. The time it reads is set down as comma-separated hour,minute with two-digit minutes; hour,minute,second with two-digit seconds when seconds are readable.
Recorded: 12,33
